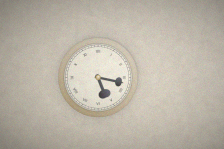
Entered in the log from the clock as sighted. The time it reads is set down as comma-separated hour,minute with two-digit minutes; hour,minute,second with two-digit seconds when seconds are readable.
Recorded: 5,17
